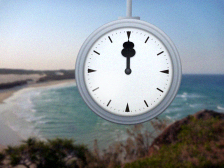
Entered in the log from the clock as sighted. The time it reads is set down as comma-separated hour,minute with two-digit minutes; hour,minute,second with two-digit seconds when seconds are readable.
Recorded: 12,00
